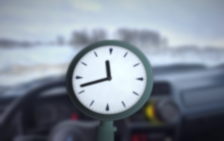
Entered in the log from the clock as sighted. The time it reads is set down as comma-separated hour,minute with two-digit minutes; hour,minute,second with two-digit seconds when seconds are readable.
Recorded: 11,42
